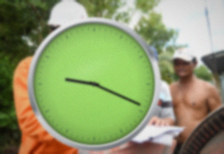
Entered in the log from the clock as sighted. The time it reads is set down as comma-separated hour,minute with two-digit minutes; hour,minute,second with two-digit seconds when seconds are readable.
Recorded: 9,19
